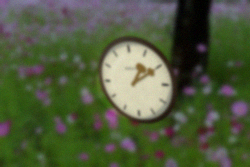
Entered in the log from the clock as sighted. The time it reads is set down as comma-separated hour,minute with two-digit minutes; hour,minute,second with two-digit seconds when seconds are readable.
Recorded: 1,10
